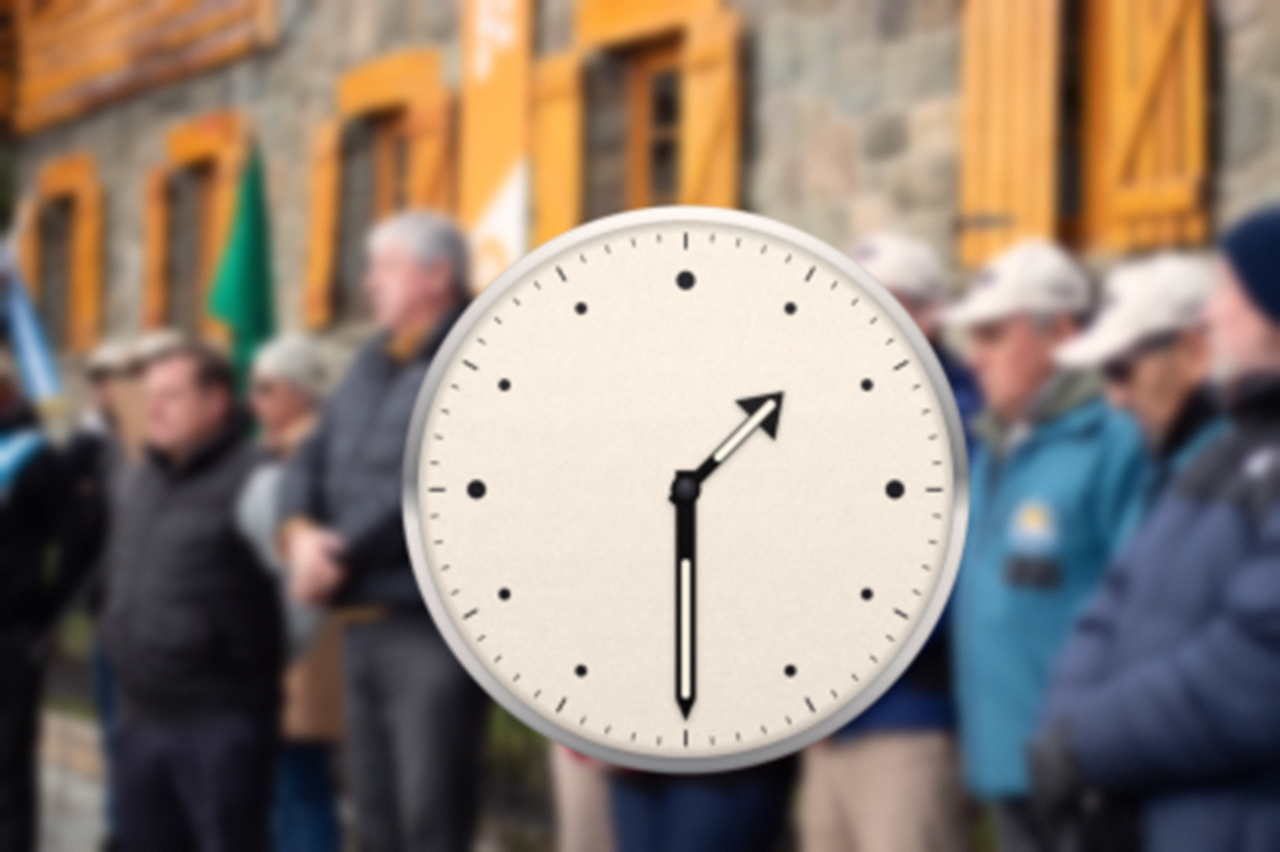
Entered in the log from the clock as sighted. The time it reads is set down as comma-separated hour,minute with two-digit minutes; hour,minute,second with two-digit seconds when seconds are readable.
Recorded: 1,30
